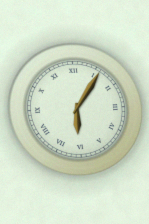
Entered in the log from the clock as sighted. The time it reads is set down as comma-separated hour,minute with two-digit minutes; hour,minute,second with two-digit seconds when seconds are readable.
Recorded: 6,06
